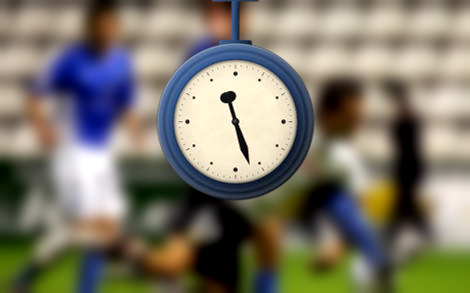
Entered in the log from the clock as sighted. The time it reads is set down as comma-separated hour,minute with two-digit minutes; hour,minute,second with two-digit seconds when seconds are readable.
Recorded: 11,27
